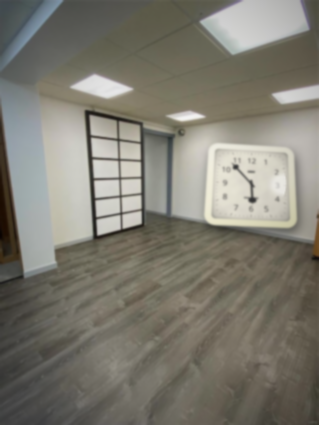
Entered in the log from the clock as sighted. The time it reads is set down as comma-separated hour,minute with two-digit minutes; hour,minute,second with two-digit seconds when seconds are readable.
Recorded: 5,53
